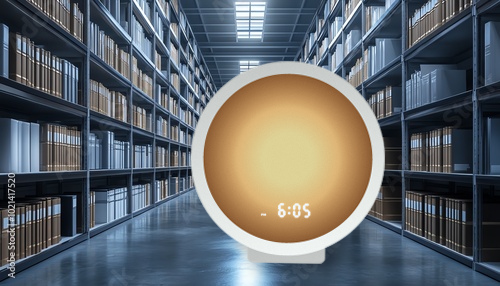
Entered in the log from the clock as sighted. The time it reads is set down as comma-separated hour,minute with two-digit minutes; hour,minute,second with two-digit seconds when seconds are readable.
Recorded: 6,05
